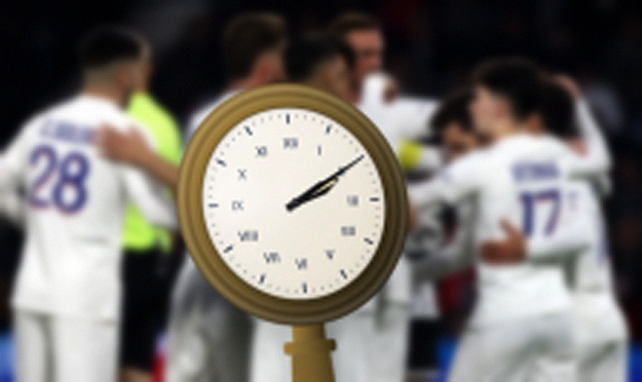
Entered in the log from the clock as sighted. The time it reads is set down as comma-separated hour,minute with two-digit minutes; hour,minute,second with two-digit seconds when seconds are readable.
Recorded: 2,10
